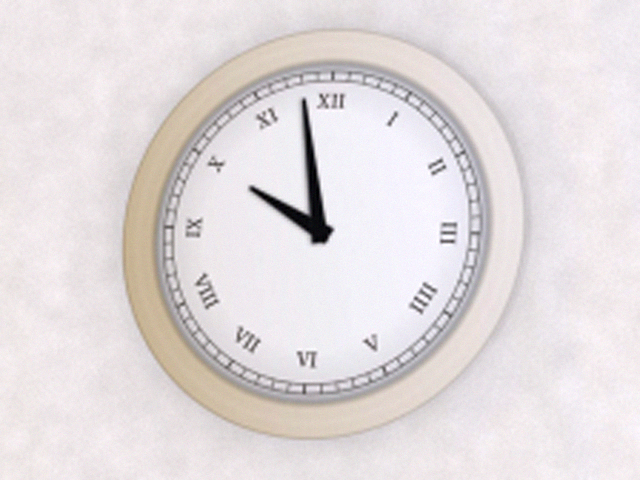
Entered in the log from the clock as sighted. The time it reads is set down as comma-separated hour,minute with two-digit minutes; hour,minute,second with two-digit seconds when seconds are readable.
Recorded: 9,58
